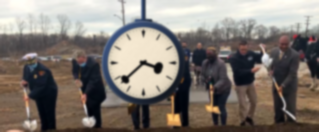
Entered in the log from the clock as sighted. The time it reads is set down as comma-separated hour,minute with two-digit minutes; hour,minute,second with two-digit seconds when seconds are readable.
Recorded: 3,38
